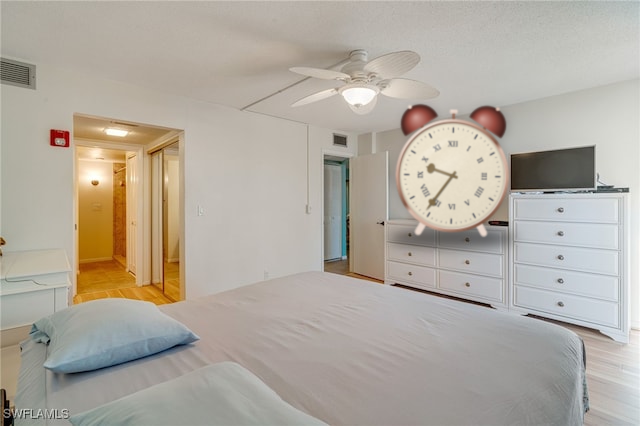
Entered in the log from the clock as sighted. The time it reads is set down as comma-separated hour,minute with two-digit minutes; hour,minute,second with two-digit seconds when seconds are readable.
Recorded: 9,36
